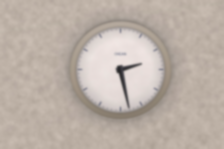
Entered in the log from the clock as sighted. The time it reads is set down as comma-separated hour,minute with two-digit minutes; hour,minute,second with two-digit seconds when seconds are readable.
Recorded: 2,28
